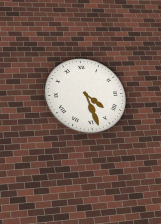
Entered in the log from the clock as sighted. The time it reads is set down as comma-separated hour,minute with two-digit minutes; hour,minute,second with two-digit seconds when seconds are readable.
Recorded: 4,28
